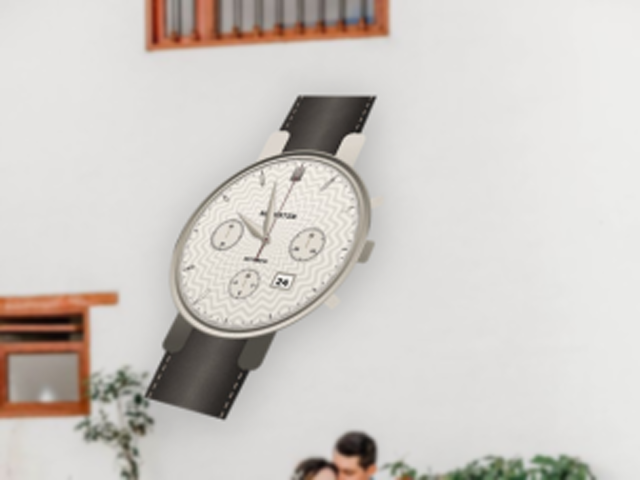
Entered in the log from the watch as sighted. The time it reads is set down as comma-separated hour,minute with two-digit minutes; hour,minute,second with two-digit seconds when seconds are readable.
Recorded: 9,57
